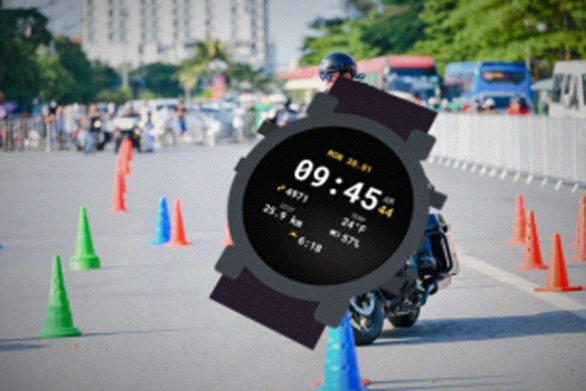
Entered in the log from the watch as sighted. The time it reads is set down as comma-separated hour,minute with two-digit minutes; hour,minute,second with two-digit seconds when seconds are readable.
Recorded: 9,45
